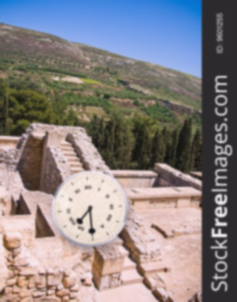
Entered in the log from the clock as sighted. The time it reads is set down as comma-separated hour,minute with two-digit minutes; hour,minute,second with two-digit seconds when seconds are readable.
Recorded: 7,30
